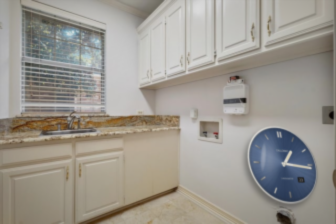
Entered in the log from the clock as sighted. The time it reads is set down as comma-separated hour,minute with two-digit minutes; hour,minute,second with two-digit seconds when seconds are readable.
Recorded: 1,16
